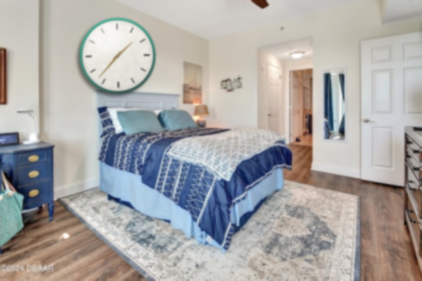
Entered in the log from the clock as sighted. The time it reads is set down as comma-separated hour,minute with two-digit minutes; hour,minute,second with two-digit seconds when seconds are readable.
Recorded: 1,37
